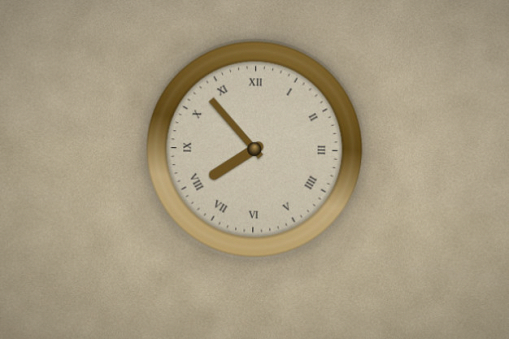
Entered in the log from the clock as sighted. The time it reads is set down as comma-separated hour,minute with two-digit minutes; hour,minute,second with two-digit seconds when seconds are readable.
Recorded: 7,53
